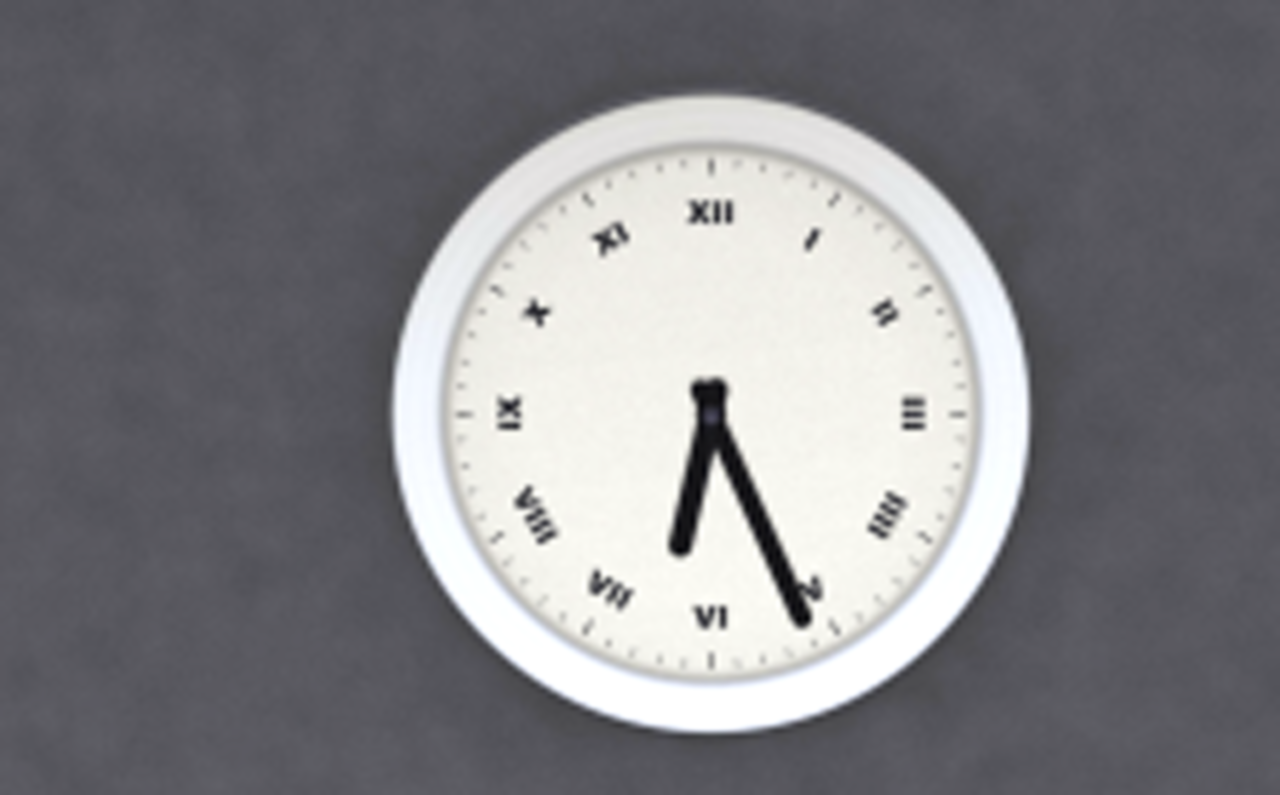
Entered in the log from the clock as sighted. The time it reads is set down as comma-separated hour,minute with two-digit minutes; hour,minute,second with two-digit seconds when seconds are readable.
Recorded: 6,26
